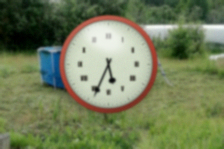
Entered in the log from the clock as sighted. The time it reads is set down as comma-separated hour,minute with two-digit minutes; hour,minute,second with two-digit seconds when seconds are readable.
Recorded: 5,34
